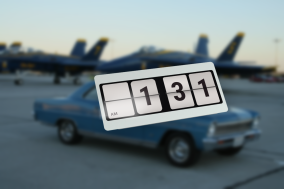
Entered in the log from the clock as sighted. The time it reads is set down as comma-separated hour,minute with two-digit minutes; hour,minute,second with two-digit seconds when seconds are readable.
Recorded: 1,31
